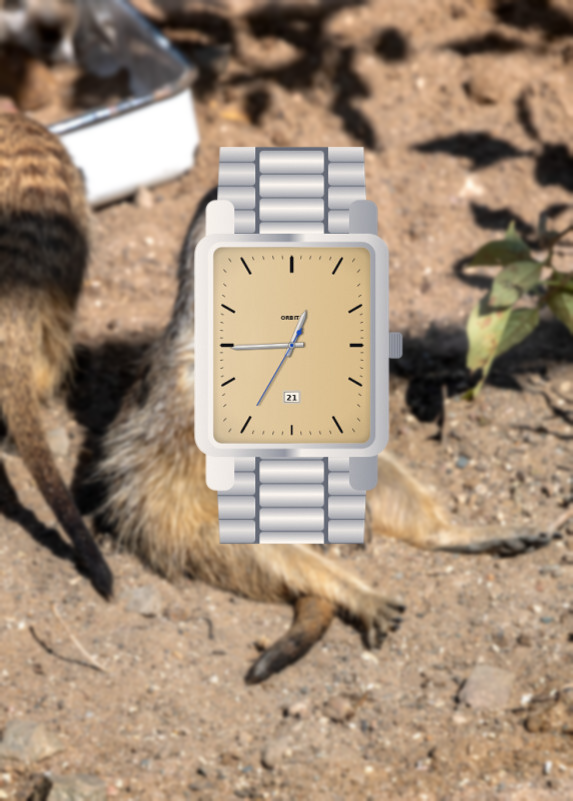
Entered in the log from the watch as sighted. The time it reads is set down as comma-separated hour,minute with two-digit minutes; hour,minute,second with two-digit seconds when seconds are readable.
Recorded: 12,44,35
